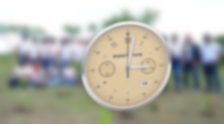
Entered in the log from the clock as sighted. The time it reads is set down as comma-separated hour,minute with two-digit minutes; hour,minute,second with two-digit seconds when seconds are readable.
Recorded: 3,02
